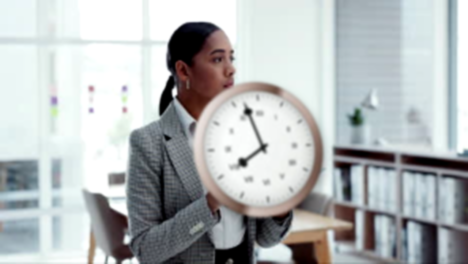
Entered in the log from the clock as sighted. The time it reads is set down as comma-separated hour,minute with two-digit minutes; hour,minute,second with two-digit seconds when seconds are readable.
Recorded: 7,57
